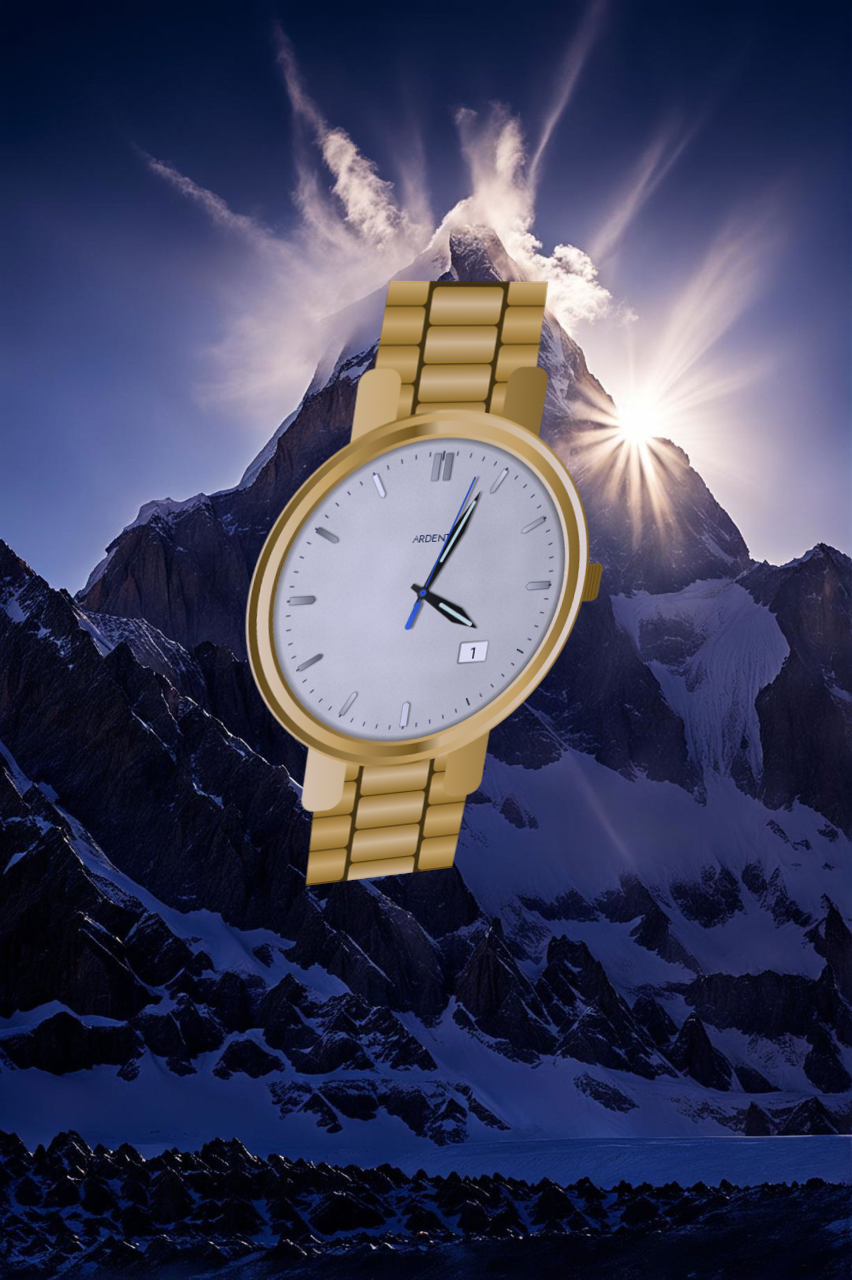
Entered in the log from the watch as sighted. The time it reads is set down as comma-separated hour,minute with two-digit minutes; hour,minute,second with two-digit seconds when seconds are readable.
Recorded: 4,04,03
